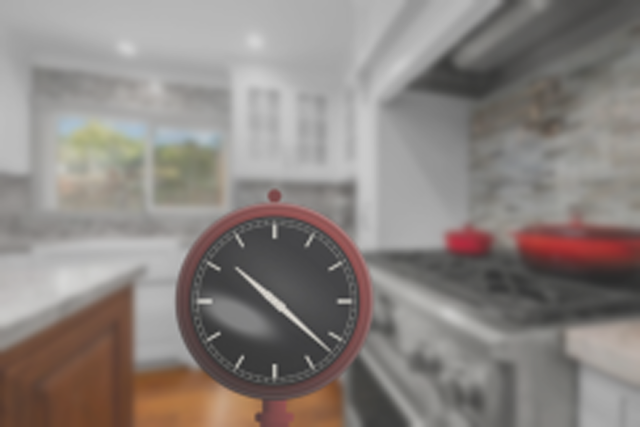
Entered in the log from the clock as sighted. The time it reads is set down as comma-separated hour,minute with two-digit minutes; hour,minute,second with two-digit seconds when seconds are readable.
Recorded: 10,22
